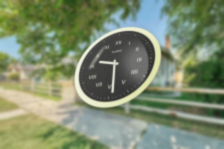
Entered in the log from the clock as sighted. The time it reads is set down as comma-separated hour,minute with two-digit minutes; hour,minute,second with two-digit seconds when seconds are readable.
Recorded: 9,29
